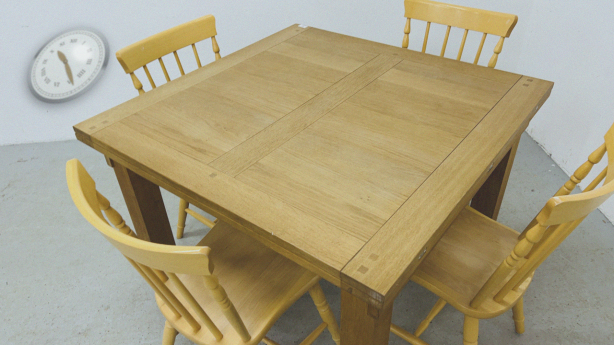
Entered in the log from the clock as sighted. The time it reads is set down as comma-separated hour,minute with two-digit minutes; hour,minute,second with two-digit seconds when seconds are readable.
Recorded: 10,24
